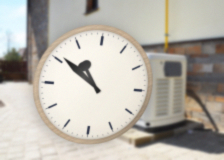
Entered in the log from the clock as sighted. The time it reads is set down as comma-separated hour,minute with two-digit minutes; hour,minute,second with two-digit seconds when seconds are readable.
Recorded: 10,51
